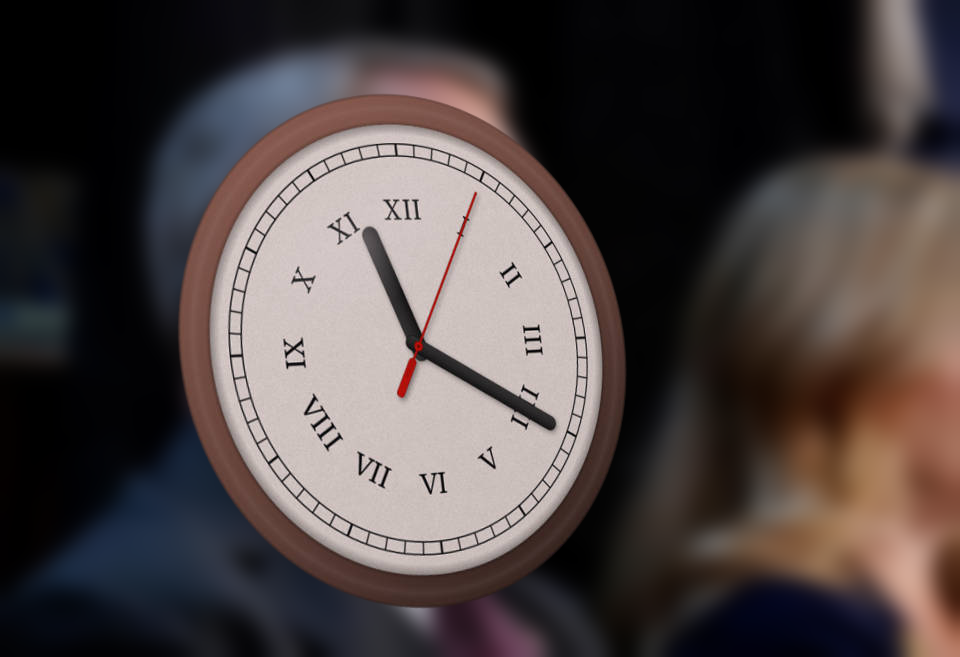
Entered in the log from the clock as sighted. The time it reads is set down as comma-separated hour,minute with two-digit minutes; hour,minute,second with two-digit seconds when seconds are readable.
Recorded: 11,20,05
